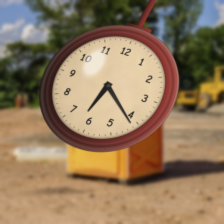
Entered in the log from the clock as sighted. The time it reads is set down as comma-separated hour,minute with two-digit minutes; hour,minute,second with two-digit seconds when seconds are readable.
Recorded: 6,21
